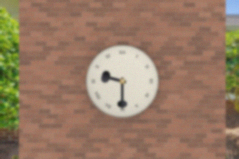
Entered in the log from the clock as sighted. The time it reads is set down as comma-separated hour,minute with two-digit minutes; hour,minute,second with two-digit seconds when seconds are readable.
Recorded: 9,30
